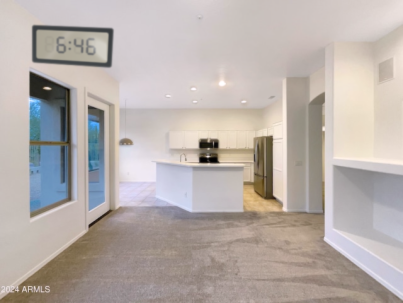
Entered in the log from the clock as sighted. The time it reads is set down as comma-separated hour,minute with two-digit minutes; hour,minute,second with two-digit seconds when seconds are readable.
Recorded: 6,46
